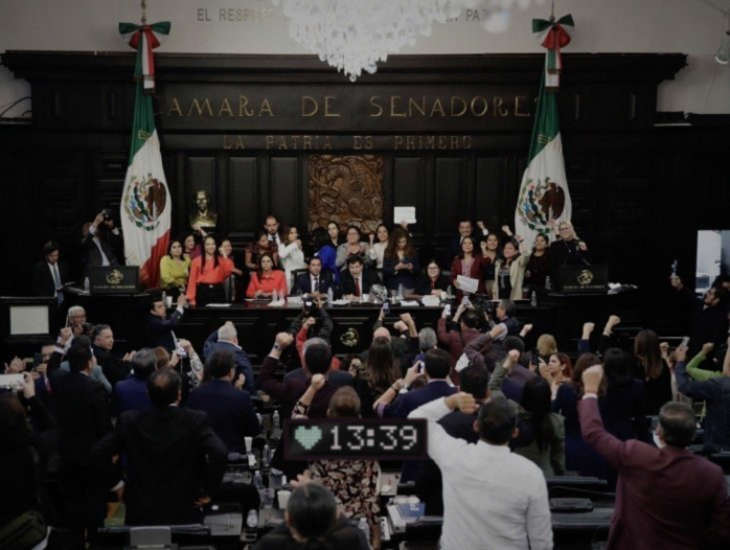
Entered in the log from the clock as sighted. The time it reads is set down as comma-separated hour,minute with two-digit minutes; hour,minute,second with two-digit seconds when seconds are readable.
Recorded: 13,39
